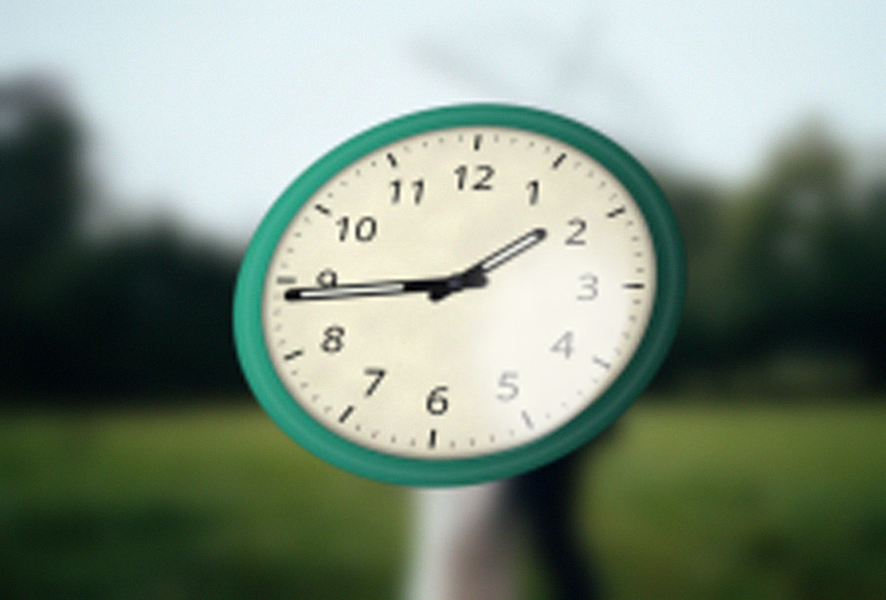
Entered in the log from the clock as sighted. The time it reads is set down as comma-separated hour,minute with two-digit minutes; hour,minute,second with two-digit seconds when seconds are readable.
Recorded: 1,44
